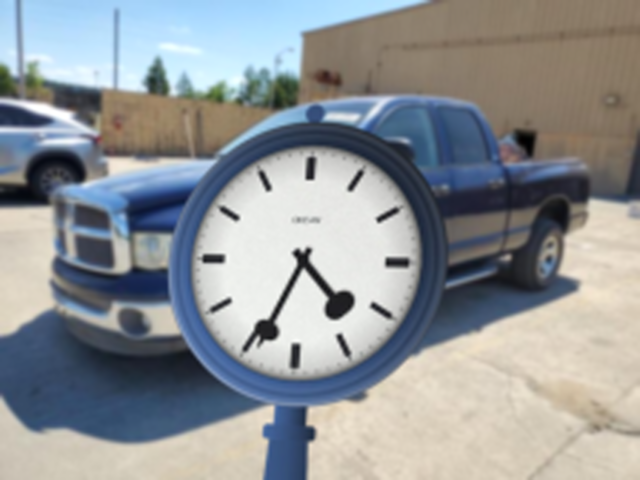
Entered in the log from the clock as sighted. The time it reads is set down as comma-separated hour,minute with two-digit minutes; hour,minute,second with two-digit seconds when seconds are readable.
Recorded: 4,34
